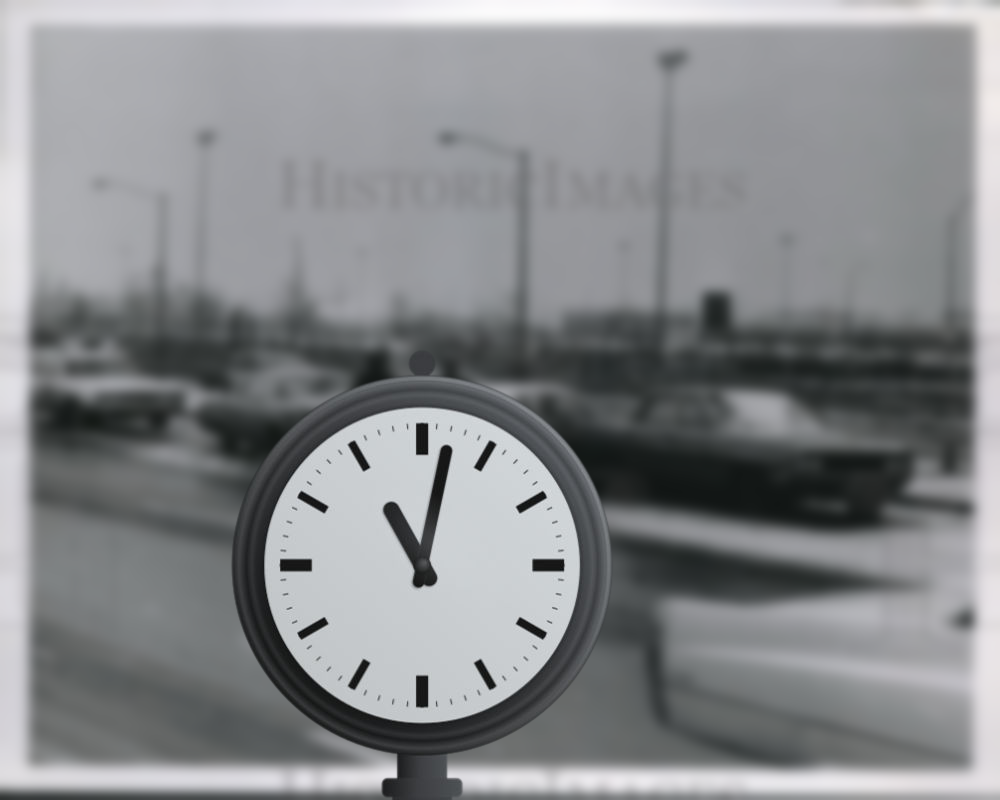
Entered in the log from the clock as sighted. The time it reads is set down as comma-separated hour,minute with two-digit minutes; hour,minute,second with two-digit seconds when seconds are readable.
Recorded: 11,02
